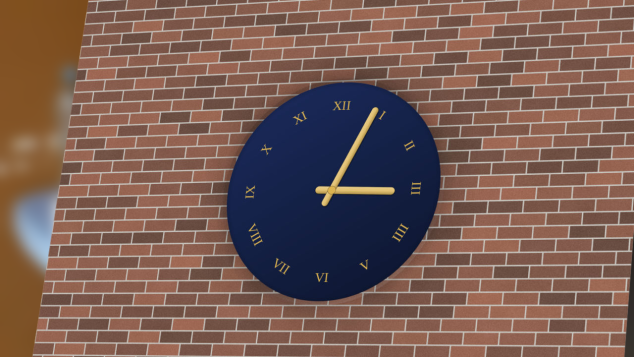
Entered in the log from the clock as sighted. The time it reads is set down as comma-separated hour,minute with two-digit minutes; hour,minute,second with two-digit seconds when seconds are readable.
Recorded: 3,04
